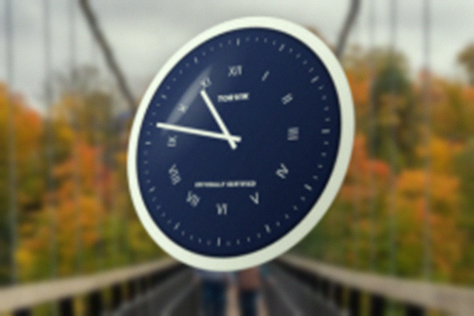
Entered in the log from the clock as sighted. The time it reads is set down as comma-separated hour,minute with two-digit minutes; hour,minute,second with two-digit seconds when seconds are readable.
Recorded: 10,47
